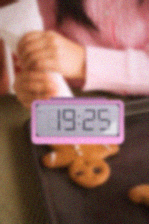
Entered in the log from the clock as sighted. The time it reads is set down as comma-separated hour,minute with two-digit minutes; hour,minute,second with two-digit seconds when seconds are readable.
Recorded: 19,25
